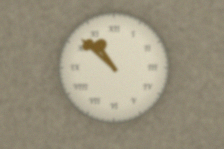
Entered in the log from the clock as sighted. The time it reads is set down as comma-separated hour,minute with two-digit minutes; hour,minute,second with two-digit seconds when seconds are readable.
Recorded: 10,52
